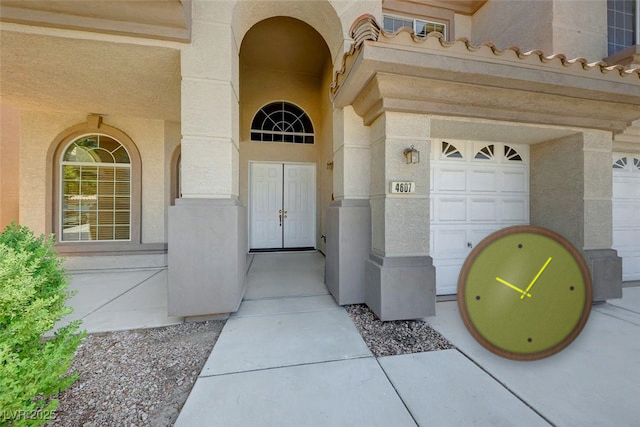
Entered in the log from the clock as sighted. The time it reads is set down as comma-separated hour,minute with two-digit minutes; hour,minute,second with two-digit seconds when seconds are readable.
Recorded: 10,07
